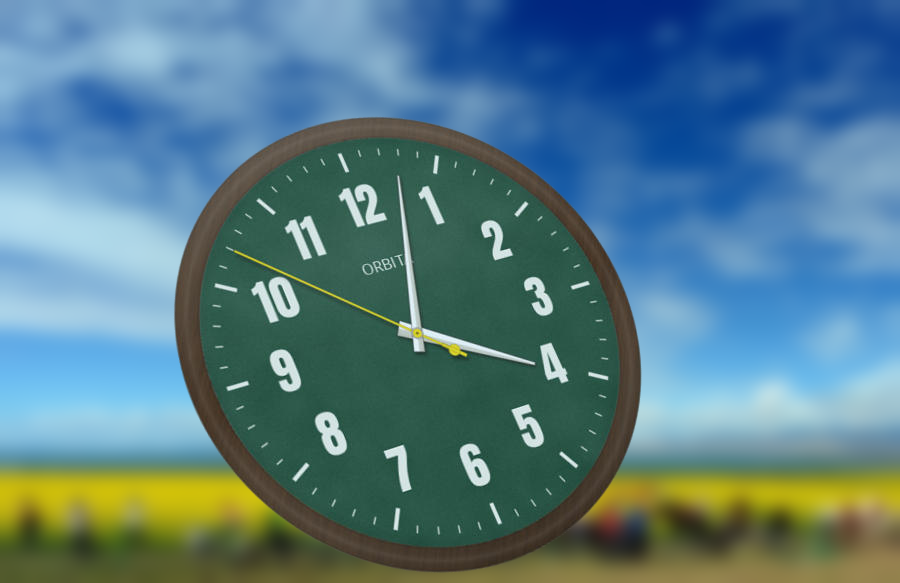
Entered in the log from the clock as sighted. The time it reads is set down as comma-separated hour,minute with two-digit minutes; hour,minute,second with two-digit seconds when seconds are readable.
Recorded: 4,02,52
